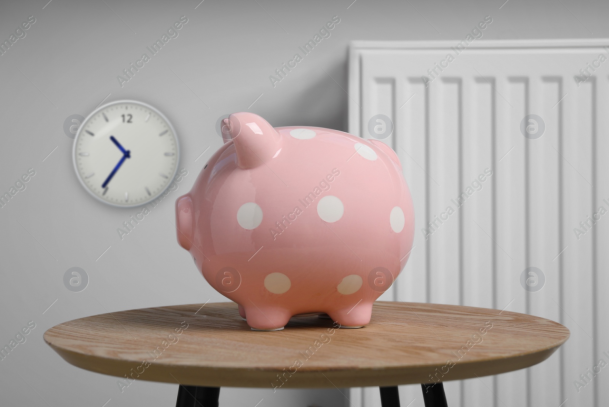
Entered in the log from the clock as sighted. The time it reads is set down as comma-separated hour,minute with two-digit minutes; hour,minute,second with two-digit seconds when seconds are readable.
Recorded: 10,36
